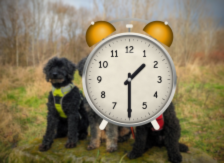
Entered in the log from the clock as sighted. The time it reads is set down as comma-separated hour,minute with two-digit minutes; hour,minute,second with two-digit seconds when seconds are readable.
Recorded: 1,30
